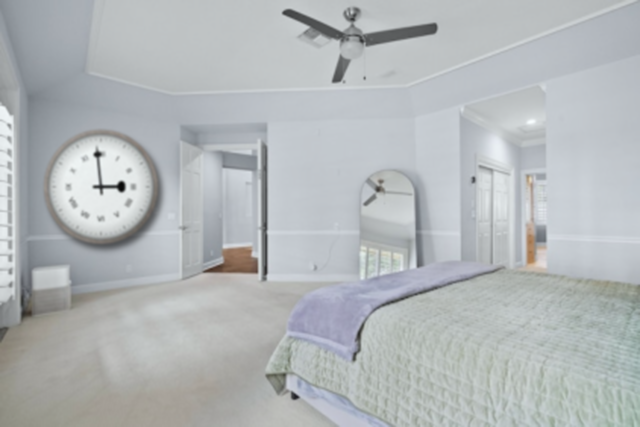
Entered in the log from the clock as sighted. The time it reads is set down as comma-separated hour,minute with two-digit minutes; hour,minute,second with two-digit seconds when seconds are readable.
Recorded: 2,59
